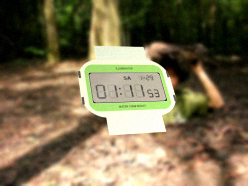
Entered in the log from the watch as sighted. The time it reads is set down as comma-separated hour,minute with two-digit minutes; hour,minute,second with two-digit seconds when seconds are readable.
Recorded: 1,11,53
